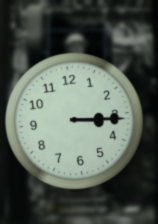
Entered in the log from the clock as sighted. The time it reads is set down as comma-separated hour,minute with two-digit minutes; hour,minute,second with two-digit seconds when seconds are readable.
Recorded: 3,16
